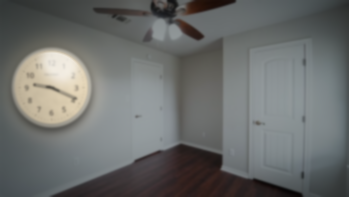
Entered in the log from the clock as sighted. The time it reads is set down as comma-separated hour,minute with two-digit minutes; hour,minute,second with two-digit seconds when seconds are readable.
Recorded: 9,19
